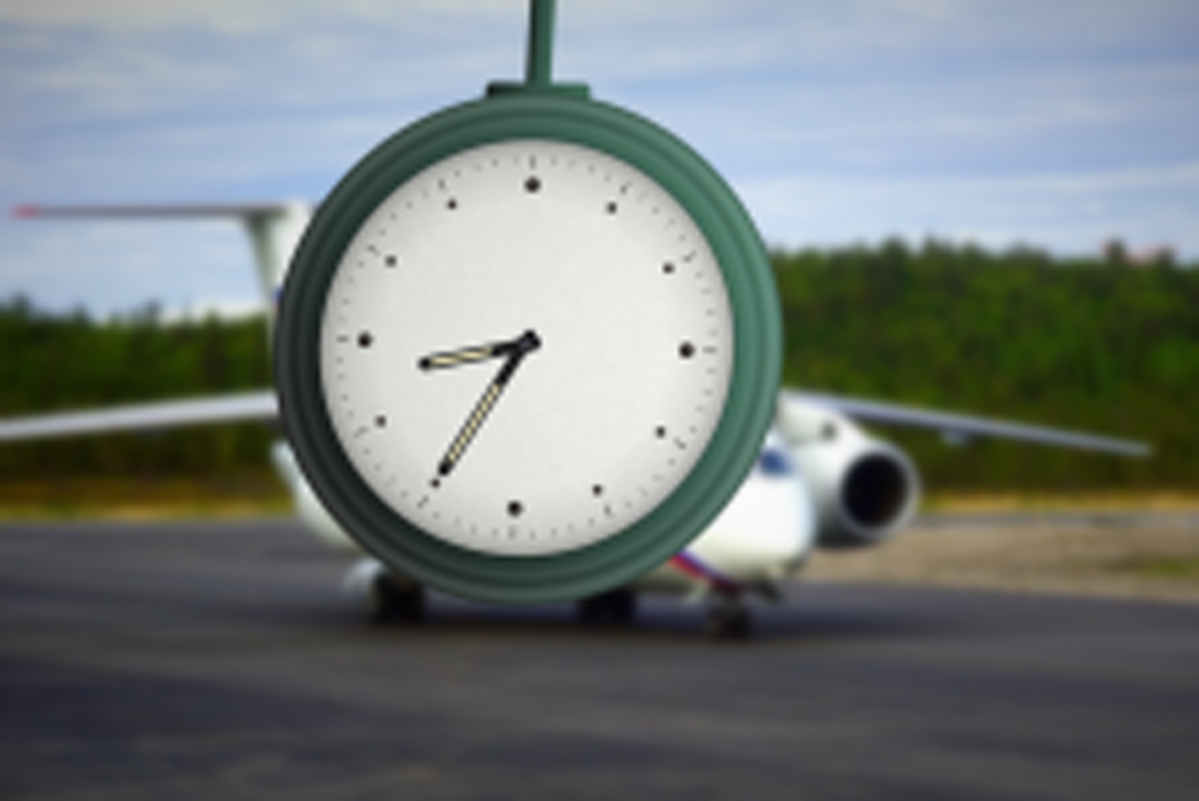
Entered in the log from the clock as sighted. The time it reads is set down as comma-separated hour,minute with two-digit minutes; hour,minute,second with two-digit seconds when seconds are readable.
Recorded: 8,35
